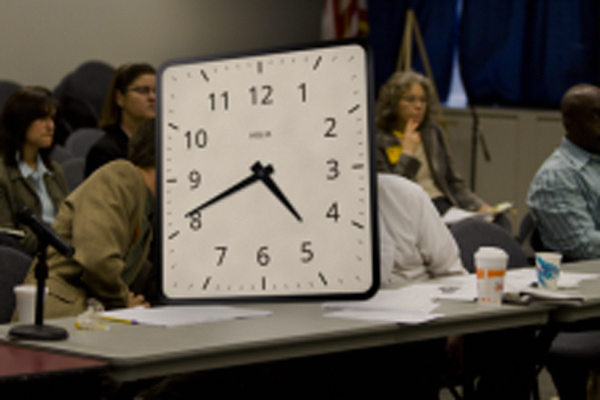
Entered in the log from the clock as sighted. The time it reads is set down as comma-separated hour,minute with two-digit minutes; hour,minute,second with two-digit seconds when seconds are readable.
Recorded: 4,41
